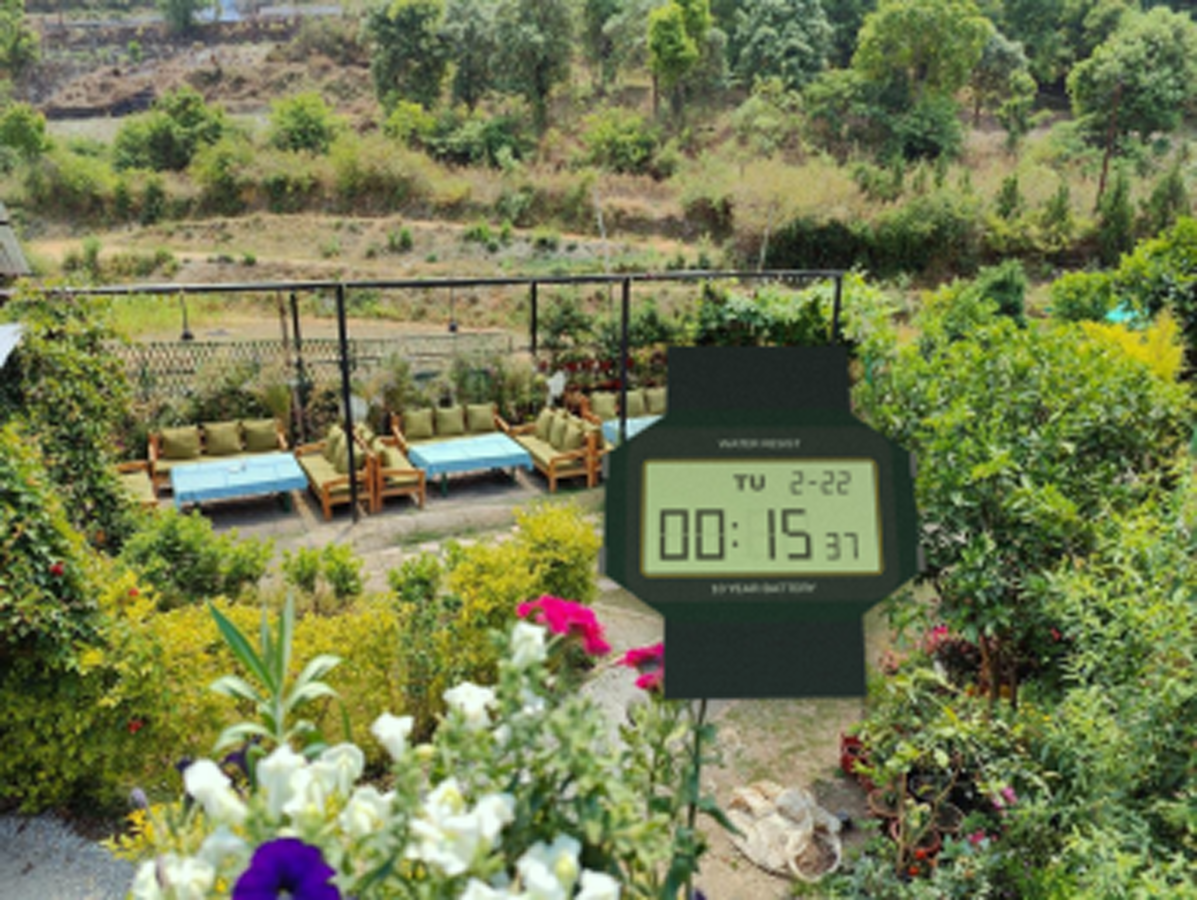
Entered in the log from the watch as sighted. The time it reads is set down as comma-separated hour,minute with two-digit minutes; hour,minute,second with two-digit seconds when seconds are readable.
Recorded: 0,15,37
